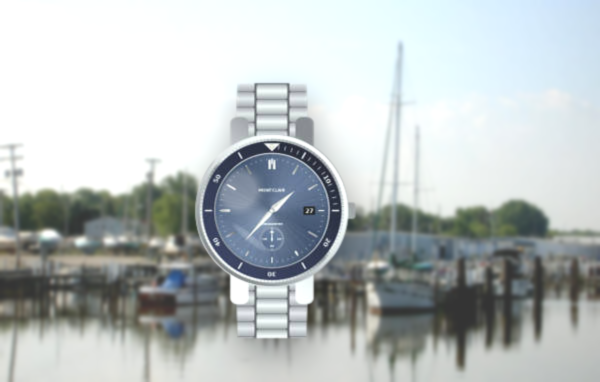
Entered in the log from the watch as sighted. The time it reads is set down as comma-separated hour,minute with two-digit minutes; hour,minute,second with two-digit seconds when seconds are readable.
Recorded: 1,37
